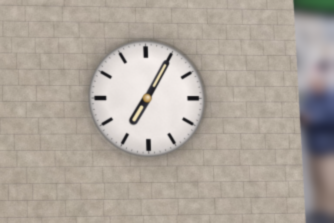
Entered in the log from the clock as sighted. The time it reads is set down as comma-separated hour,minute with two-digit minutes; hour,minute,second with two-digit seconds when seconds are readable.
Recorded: 7,05
